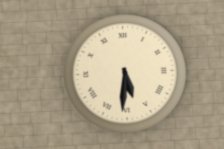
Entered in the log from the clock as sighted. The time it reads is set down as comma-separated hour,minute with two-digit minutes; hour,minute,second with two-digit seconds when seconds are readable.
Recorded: 5,31
